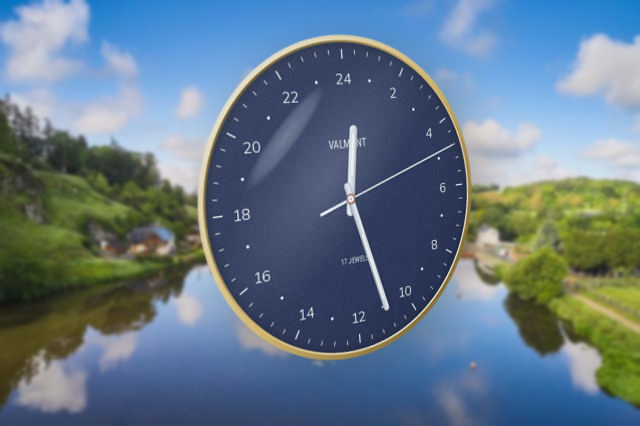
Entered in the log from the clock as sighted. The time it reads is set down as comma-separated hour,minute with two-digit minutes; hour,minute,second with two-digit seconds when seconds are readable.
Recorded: 0,27,12
